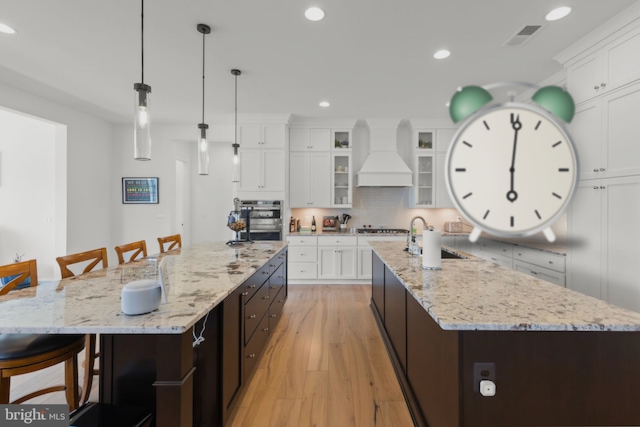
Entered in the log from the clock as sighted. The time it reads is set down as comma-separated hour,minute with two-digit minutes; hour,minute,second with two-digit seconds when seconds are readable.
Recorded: 6,01
